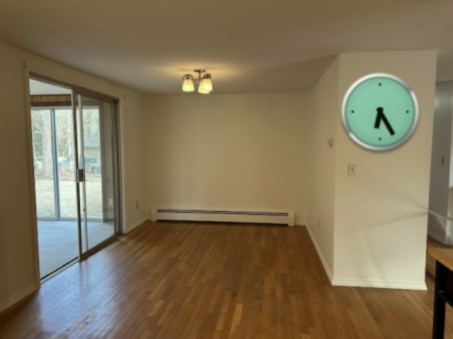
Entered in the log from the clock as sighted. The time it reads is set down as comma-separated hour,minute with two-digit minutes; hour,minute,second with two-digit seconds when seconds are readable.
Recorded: 6,25
